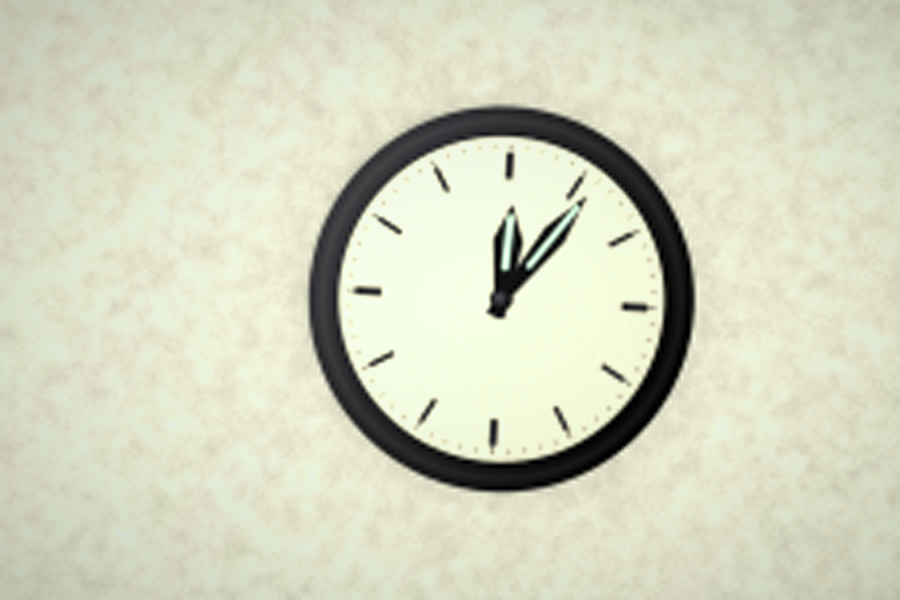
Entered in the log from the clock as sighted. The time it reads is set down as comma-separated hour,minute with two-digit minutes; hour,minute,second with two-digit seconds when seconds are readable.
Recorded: 12,06
